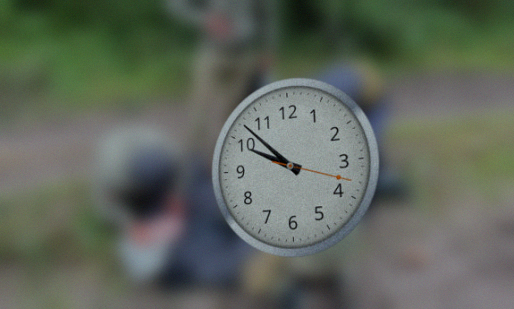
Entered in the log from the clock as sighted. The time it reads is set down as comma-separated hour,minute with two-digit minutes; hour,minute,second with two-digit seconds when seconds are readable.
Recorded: 9,52,18
